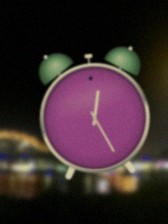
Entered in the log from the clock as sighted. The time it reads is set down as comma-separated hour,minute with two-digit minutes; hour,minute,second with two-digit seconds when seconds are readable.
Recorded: 12,26
